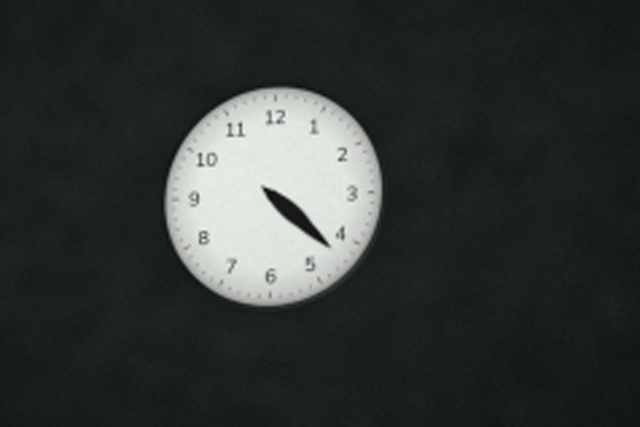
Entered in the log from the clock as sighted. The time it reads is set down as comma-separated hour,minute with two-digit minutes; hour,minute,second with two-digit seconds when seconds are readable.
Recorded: 4,22
